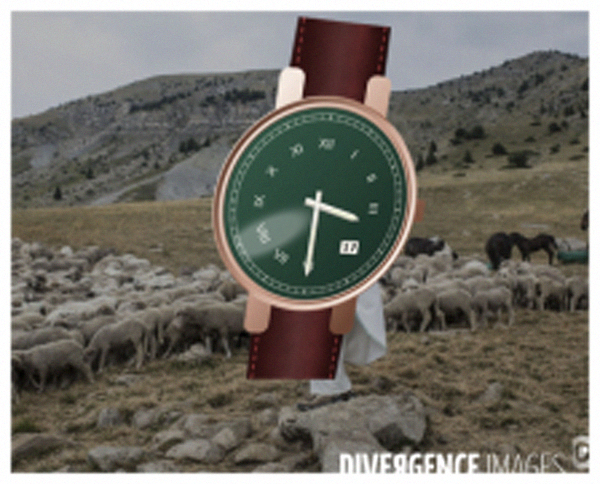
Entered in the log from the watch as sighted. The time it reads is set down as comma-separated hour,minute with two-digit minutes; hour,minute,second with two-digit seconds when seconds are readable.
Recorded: 3,30
